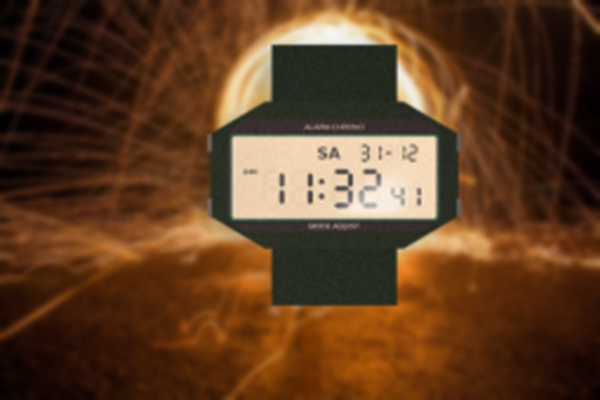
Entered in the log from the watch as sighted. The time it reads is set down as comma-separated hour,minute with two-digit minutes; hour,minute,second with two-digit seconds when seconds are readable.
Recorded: 11,32,41
